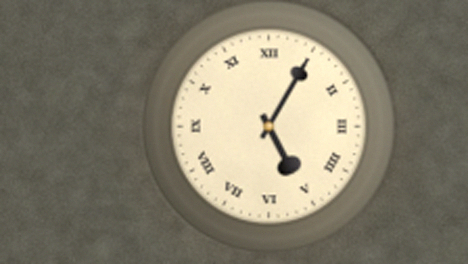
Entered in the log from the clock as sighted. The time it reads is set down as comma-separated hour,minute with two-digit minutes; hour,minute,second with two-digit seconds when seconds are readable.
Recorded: 5,05
